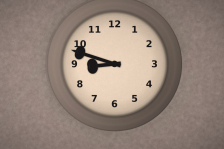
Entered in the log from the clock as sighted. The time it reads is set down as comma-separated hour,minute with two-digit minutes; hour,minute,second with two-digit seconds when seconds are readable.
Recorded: 8,48
